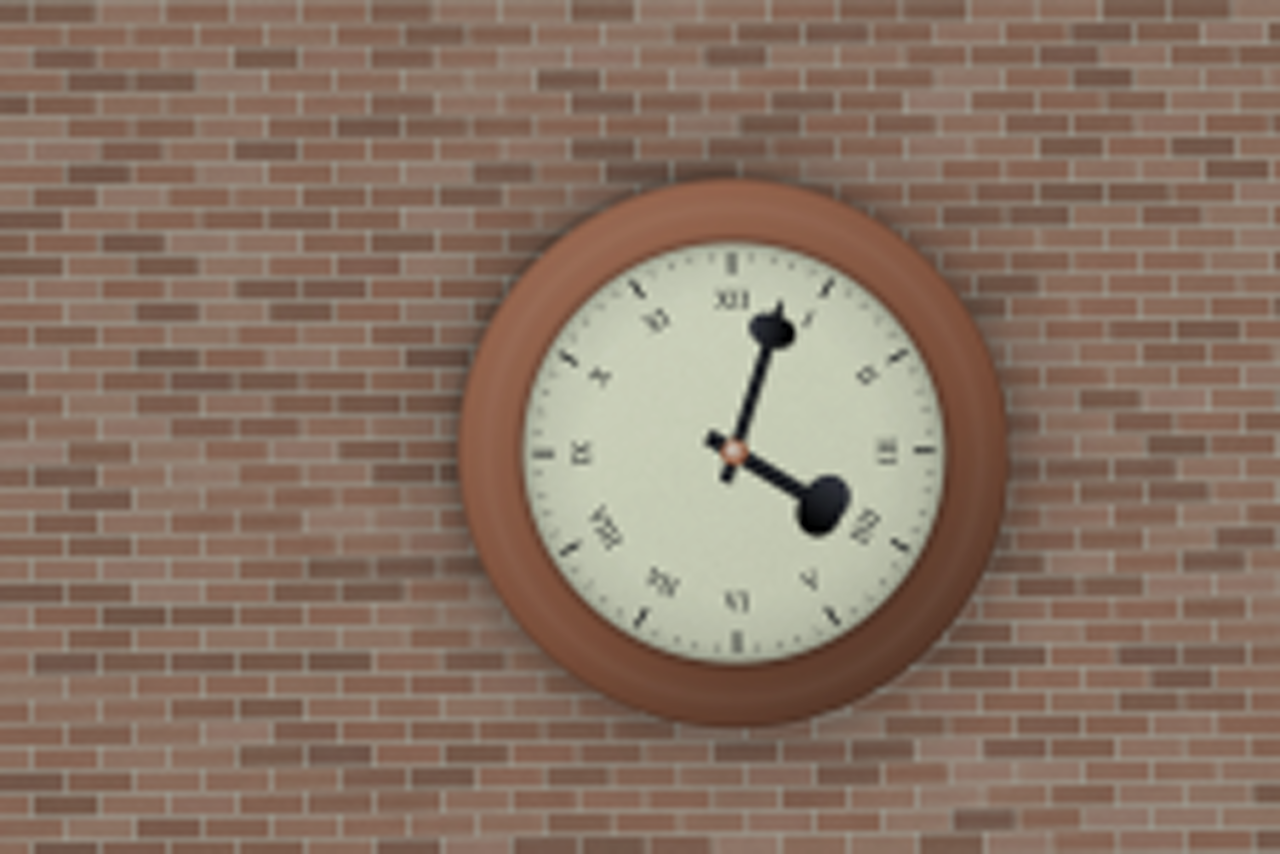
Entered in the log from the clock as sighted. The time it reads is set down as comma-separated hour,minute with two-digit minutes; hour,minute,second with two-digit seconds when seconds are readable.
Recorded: 4,03
